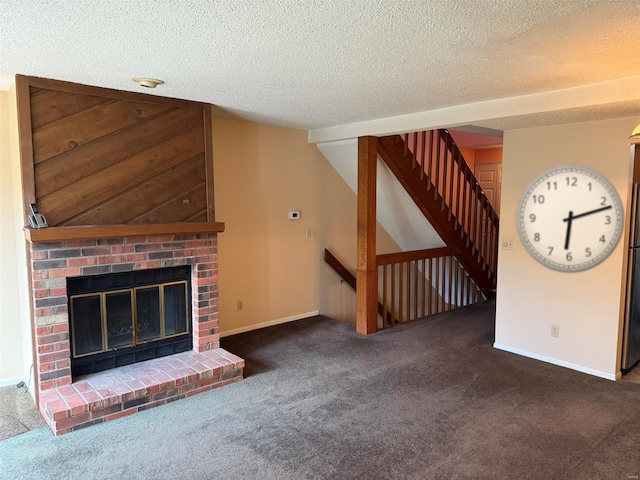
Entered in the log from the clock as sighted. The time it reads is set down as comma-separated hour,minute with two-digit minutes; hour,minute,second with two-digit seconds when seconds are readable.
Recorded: 6,12
